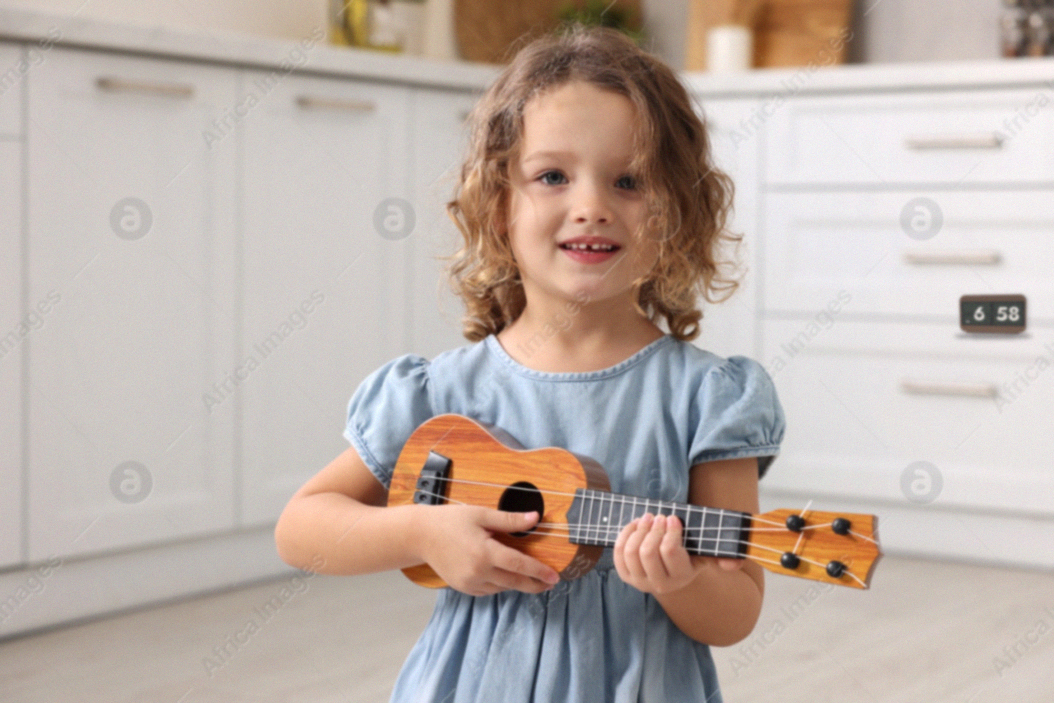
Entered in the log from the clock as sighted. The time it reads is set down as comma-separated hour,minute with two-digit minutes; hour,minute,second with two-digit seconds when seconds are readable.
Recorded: 6,58
